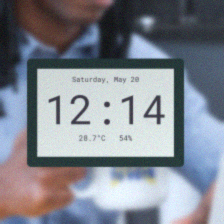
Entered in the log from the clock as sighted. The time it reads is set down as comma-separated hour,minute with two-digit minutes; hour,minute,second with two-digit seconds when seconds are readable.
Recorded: 12,14
